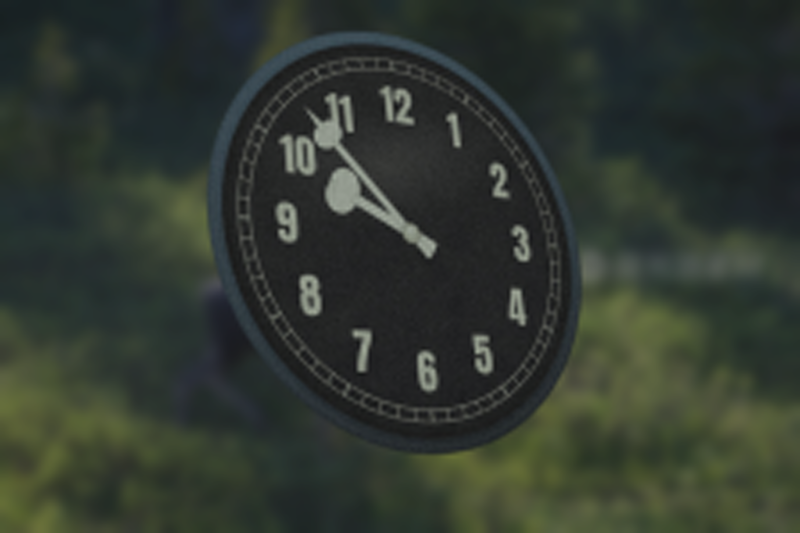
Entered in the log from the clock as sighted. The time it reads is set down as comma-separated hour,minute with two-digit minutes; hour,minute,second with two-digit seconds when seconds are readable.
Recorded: 9,53
